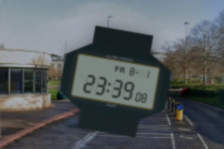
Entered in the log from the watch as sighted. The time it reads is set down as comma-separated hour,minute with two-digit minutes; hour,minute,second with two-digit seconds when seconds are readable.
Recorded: 23,39
